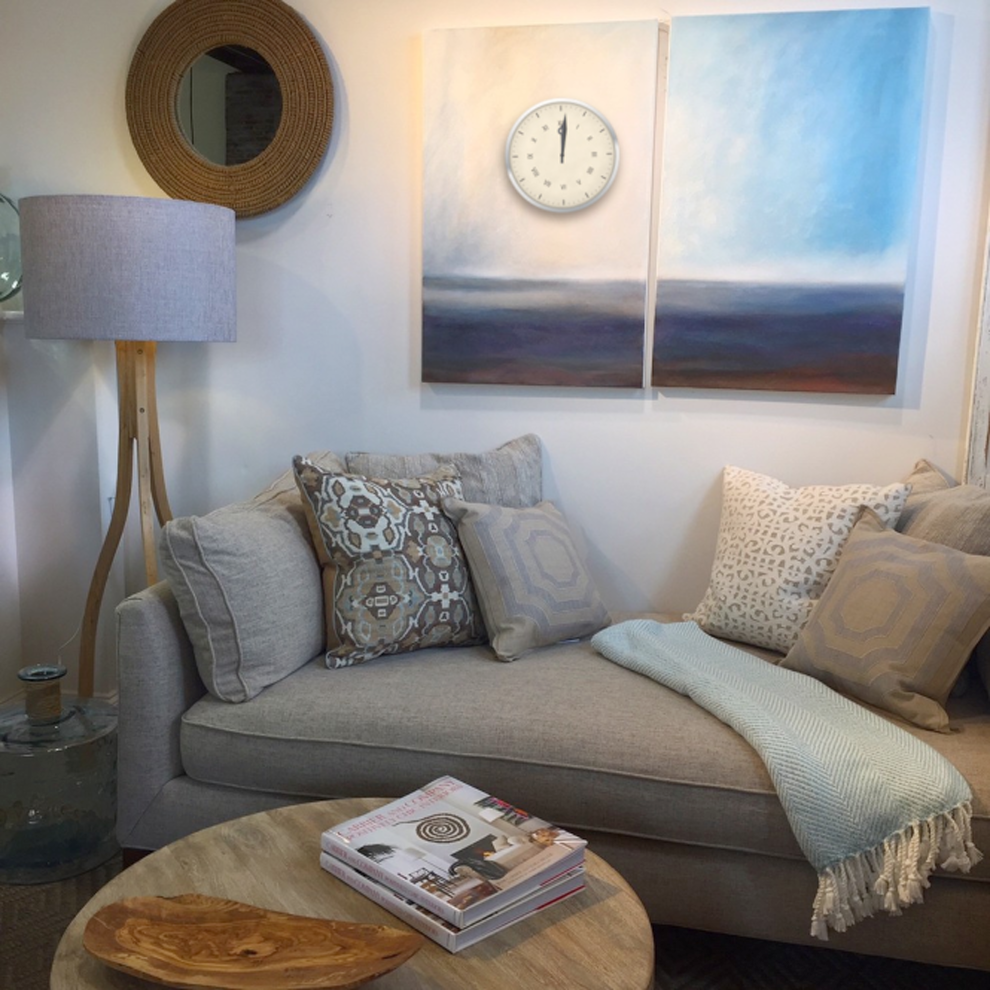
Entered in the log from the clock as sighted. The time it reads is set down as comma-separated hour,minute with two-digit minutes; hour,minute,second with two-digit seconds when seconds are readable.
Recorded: 12,01
